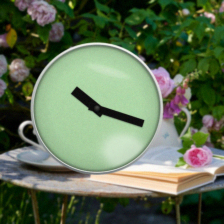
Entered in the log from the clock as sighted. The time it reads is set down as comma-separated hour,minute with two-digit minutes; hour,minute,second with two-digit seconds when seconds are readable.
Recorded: 10,18
